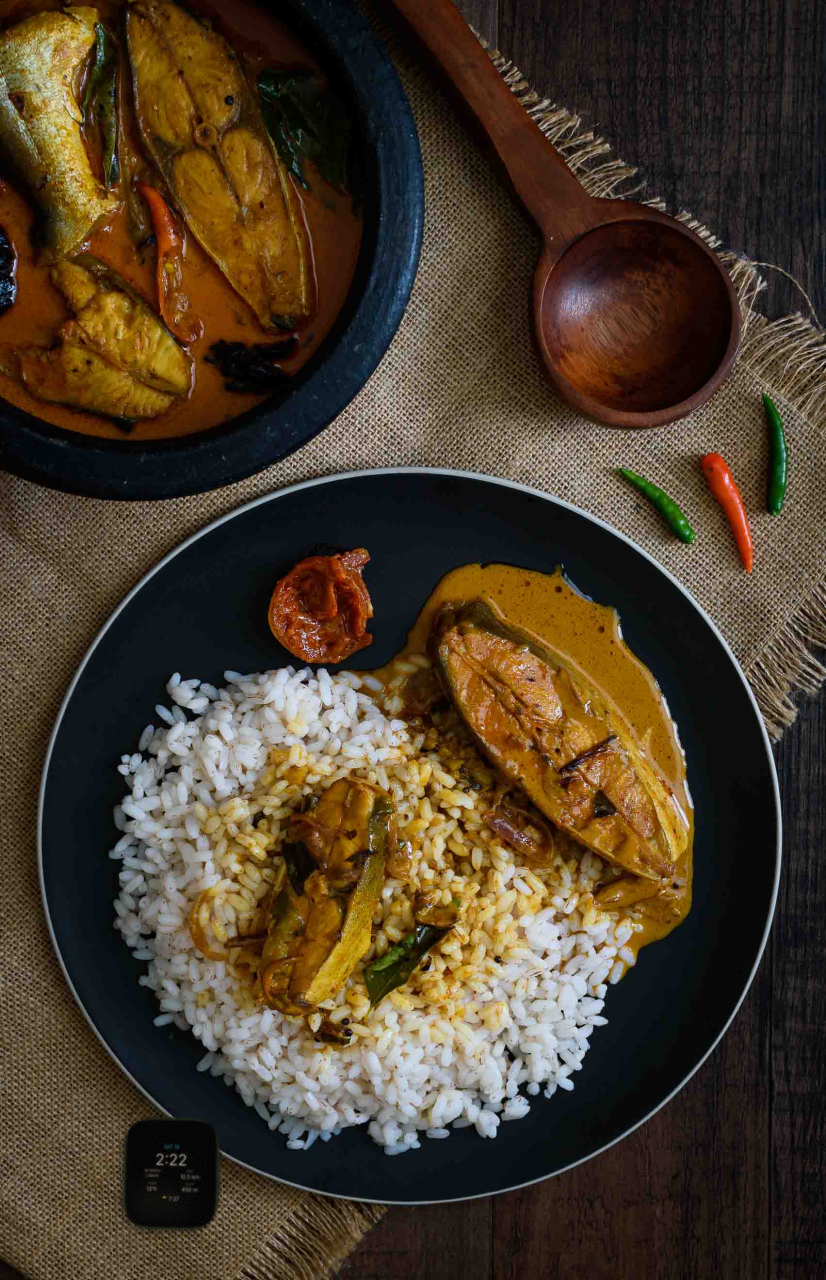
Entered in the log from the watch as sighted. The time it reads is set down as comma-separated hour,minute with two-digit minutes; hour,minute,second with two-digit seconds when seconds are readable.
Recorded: 2,22
